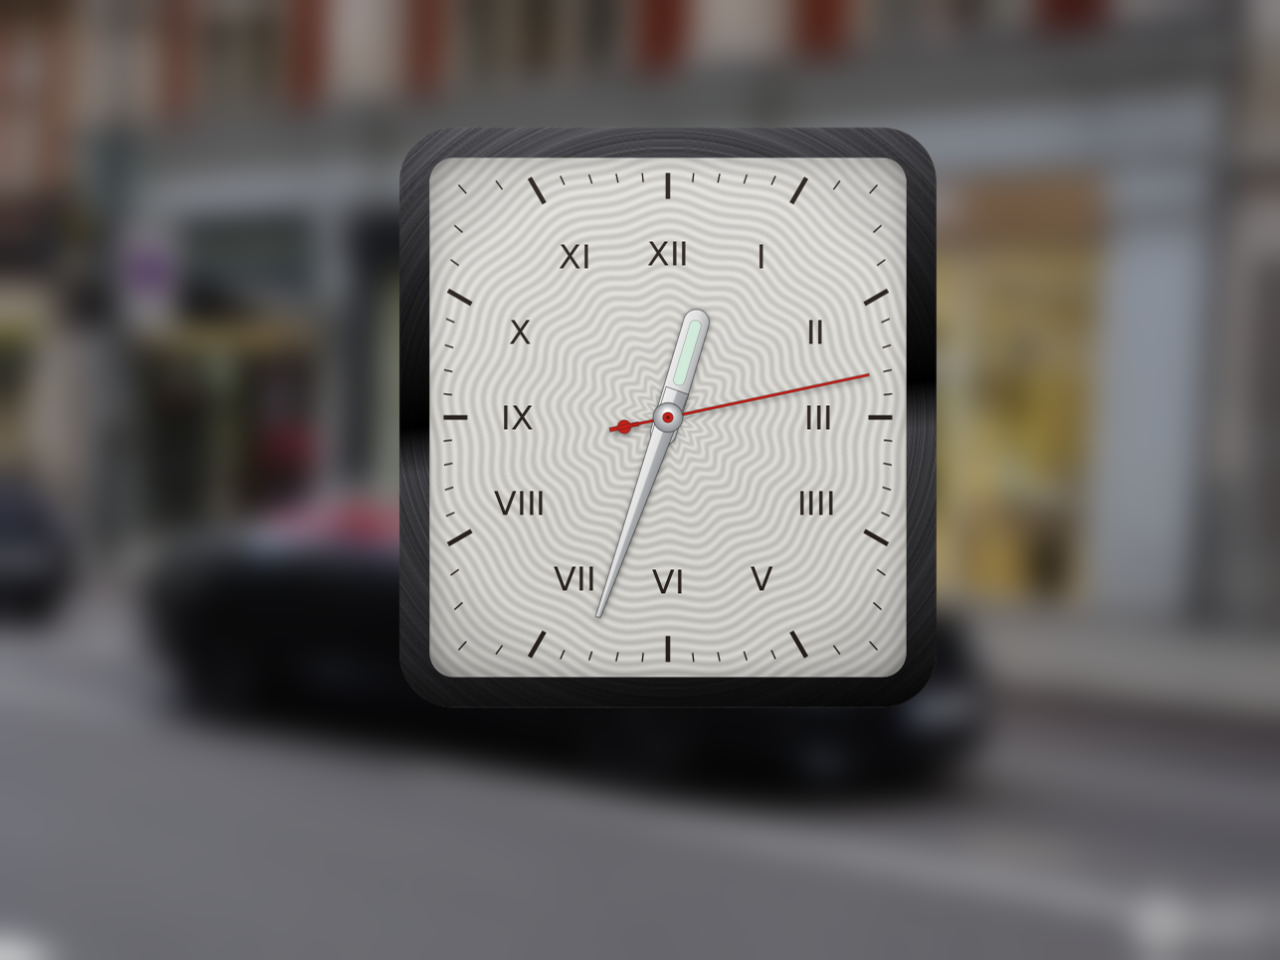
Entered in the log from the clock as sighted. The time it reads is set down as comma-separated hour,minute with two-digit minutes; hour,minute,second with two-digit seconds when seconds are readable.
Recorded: 12,33,13
